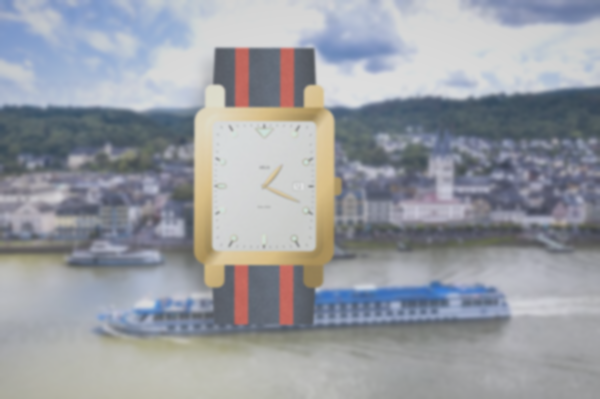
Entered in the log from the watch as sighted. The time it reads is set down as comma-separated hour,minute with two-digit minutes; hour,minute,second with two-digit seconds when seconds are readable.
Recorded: 1,19
